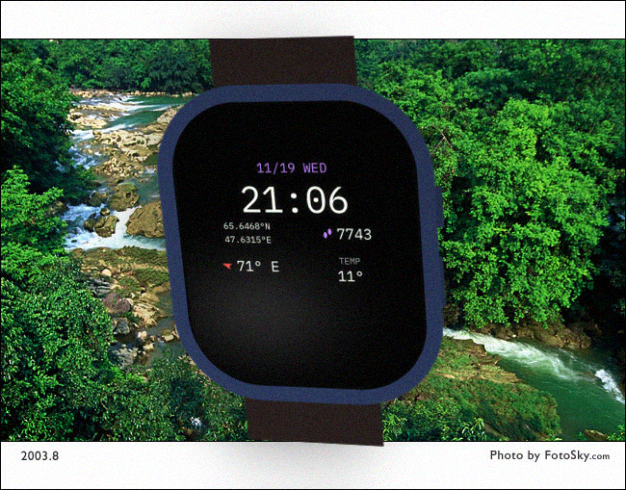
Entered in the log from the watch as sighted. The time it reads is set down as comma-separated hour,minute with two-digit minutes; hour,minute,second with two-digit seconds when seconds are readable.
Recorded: 21,06
